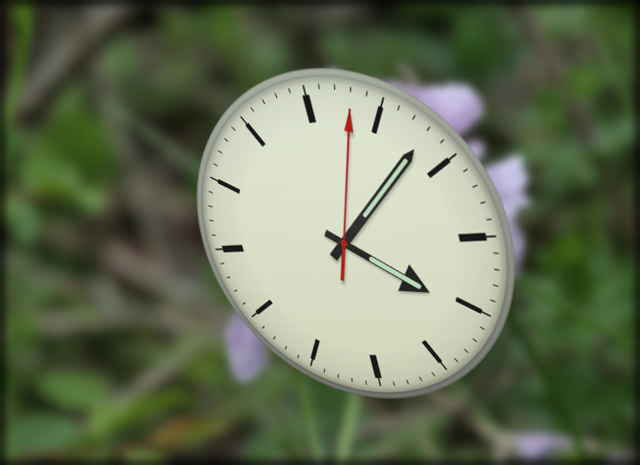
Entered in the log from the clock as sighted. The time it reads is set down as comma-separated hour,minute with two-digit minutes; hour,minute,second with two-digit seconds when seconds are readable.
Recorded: 4,08,03
